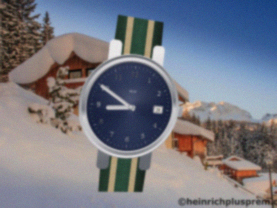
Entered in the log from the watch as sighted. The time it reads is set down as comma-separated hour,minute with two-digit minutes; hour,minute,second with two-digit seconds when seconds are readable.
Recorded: 8,50
